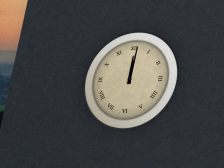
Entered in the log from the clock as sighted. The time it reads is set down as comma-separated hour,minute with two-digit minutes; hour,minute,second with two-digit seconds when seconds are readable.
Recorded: 12,01
